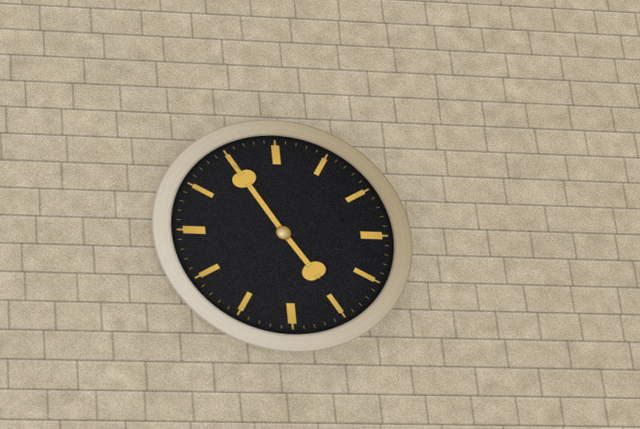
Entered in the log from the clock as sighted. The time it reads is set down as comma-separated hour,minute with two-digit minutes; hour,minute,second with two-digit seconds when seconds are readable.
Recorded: 4,55
